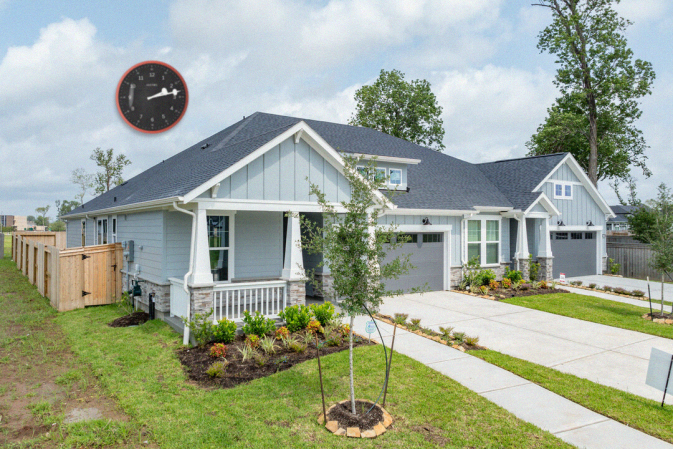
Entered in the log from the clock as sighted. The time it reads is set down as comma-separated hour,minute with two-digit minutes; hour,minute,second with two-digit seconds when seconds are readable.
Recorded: 2,13
